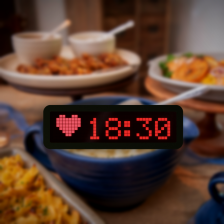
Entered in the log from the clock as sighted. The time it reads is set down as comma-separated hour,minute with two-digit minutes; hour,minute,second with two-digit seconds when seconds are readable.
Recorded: 18,30
